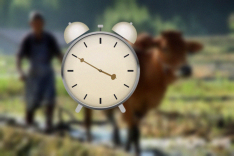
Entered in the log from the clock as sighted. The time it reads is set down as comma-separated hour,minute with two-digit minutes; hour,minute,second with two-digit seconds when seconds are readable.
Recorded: 3,50
